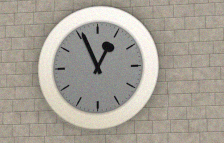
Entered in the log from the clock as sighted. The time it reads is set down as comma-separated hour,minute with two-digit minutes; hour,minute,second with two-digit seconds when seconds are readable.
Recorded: 12,56
